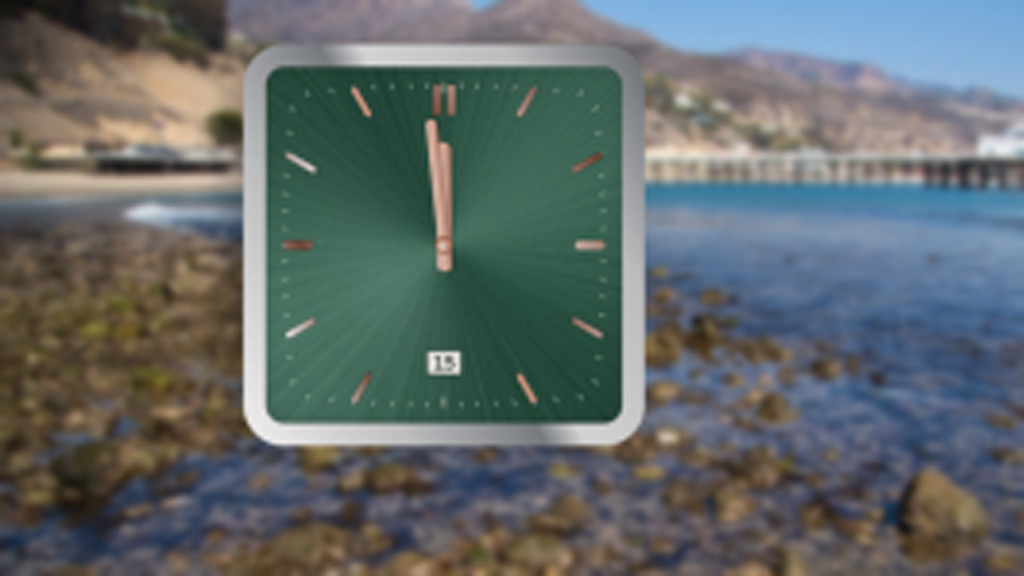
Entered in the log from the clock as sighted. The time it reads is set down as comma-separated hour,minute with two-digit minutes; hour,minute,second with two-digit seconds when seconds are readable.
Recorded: 11,59
